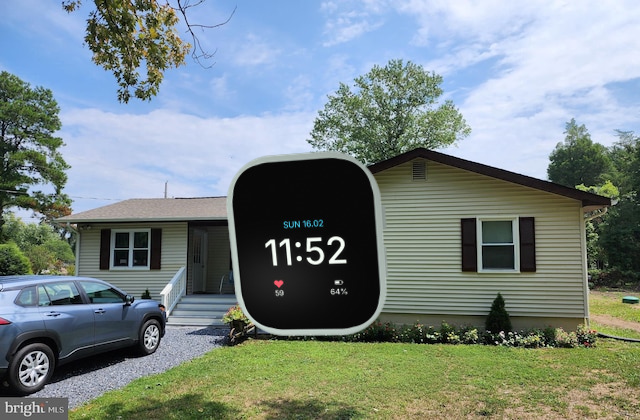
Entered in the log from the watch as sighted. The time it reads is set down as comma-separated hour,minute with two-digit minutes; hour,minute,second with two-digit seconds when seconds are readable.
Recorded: 11,52
